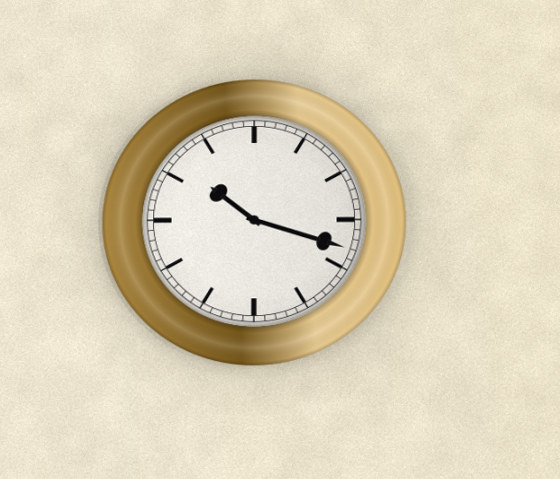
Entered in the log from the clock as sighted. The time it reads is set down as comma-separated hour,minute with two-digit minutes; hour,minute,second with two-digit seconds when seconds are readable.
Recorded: 10,18
